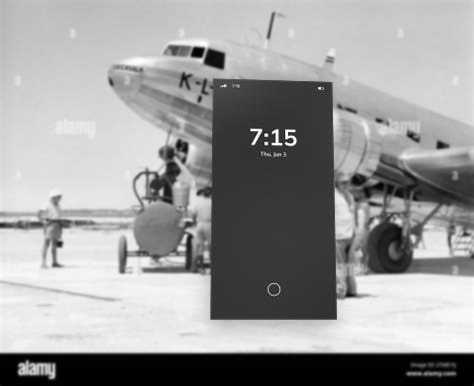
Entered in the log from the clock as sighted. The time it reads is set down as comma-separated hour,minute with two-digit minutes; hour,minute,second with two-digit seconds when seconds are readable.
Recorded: 7,15
